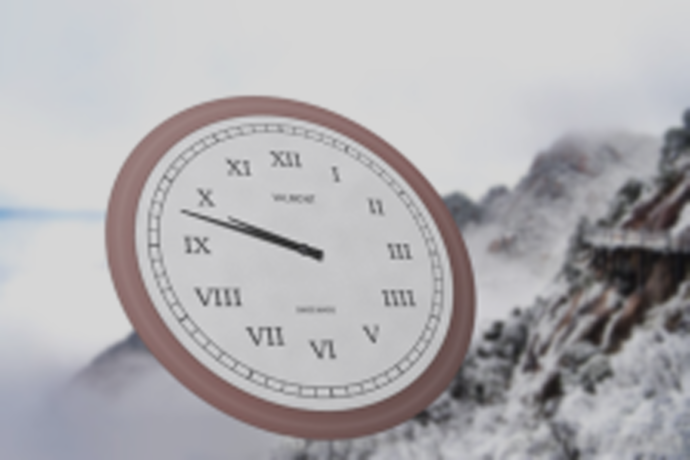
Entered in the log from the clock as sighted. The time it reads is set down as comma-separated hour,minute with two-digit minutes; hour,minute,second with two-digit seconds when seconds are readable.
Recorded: 9,48
